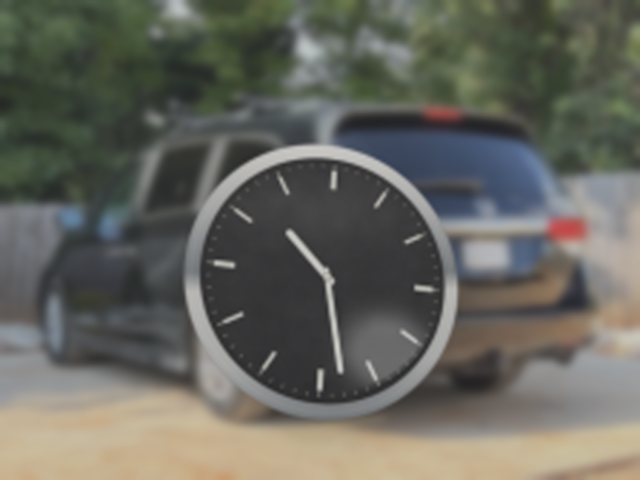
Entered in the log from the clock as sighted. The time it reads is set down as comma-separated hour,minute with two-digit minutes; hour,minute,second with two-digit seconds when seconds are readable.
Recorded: 10,28
